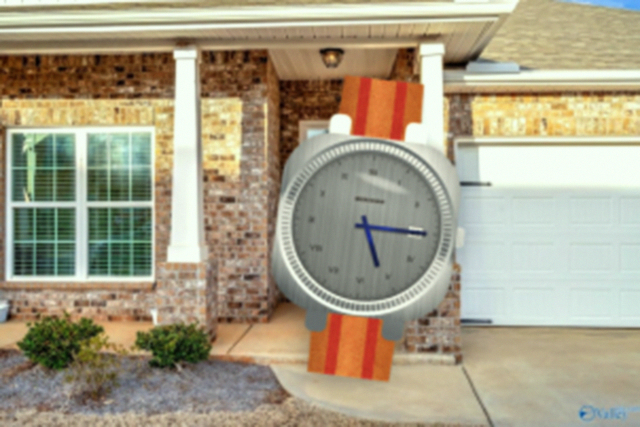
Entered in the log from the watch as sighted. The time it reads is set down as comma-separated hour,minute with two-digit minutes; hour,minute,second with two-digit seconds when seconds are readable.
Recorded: 5,15
